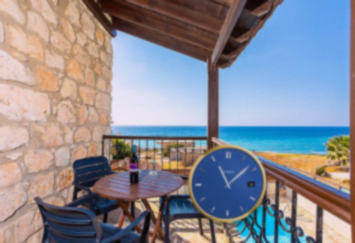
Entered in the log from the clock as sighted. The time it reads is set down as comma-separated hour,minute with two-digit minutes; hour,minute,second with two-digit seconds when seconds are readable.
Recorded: 11,08
